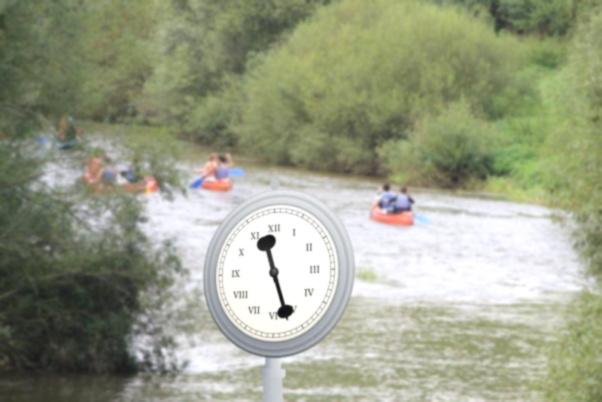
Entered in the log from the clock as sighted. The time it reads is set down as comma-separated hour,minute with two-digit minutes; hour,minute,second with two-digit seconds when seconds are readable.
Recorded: 11,27
